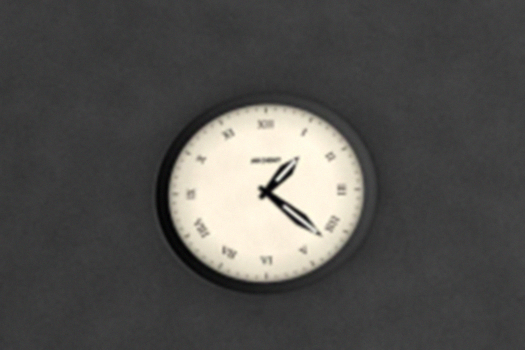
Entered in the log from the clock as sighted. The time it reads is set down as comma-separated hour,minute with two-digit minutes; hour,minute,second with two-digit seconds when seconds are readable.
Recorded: 1,22
